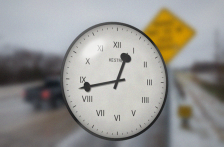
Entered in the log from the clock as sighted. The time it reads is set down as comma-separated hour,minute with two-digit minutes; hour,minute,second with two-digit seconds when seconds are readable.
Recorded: 12,43
